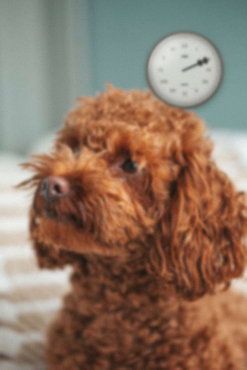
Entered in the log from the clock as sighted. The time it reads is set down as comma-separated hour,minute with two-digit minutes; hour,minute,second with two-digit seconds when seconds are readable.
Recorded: 2,11
